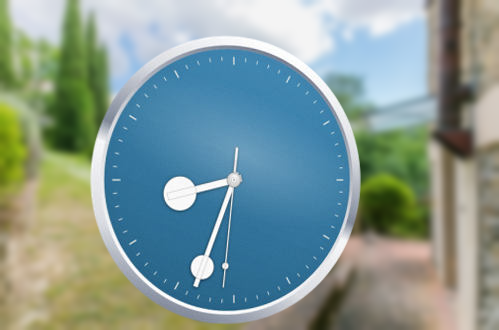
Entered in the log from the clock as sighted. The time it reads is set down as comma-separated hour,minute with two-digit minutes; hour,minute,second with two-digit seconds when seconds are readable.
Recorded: 8,33,31
